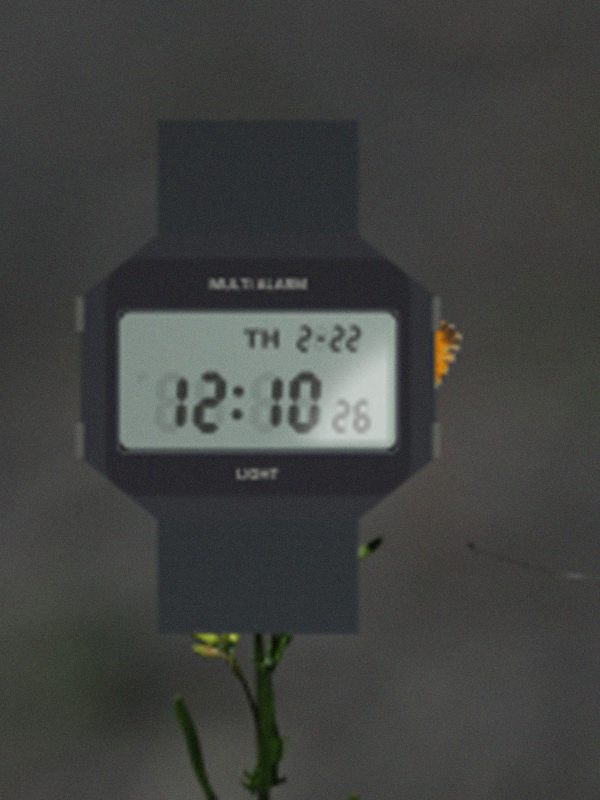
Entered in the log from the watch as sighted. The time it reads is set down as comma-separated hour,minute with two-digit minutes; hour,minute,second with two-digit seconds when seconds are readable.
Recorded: 12,10,26
